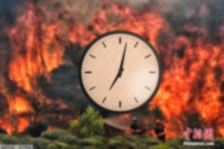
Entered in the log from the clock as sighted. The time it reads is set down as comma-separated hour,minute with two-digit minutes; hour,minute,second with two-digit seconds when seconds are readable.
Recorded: 7,02
